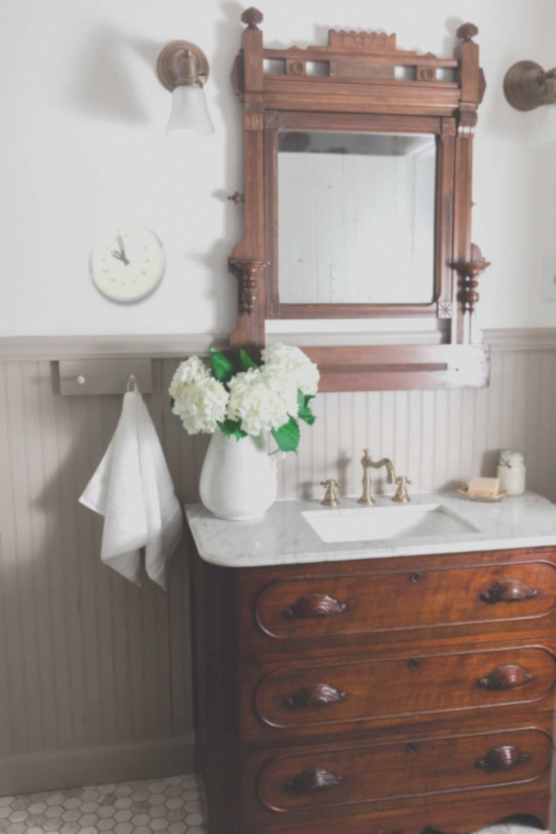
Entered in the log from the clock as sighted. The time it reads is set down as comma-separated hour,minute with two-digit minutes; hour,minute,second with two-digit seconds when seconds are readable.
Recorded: 9,57
